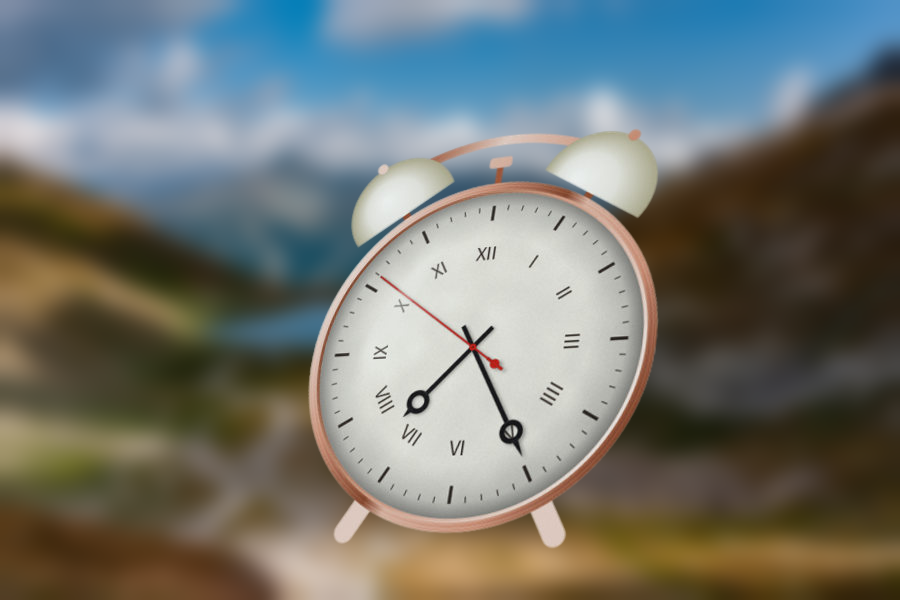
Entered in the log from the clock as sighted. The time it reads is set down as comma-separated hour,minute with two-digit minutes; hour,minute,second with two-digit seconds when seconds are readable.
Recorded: 7,24,51
